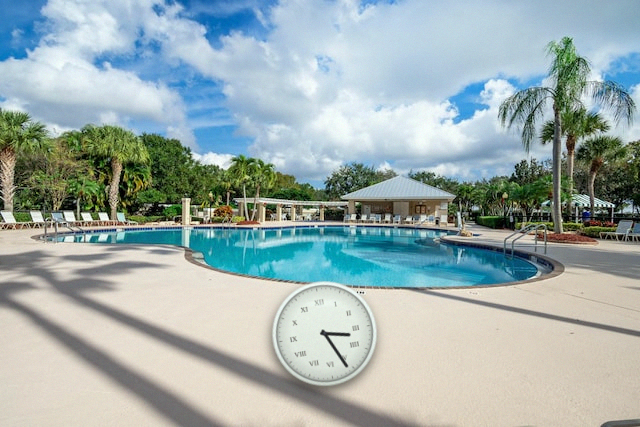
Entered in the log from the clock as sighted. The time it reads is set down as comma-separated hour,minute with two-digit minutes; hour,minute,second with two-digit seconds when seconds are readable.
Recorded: 3,26
